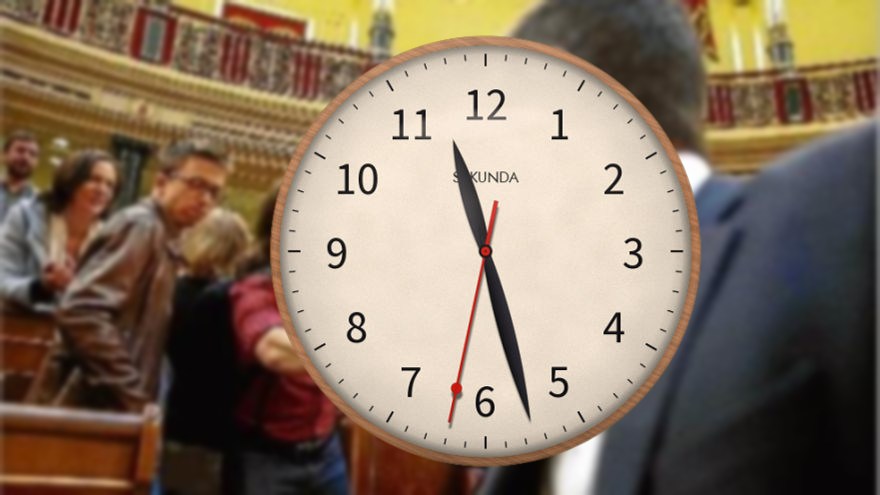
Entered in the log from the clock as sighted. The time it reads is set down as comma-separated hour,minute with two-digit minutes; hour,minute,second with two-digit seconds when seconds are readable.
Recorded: 11,27,32
